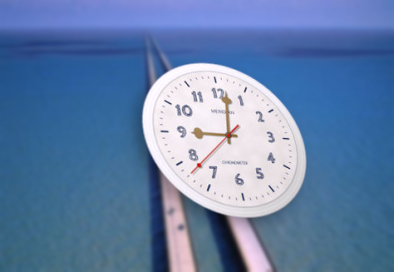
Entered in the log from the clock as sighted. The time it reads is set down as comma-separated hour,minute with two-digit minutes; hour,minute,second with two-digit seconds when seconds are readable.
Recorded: 9,01,38
